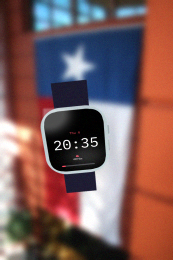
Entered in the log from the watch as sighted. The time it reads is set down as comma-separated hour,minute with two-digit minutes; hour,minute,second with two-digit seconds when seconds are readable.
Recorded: 20,35
